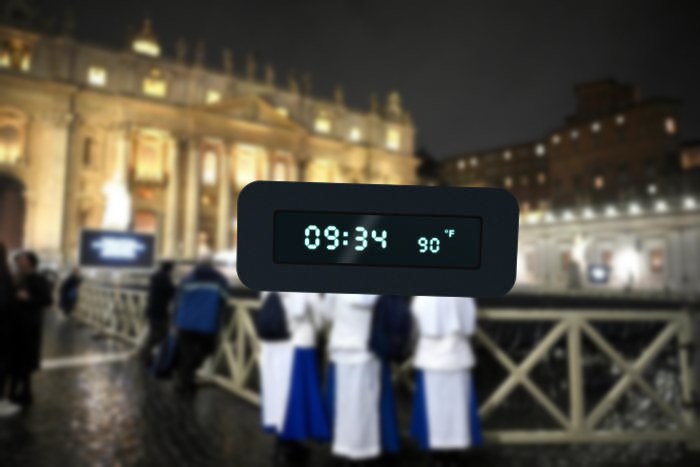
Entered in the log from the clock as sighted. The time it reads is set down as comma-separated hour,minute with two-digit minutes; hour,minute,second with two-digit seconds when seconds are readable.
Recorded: 9,34
